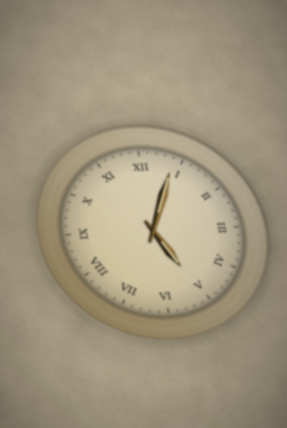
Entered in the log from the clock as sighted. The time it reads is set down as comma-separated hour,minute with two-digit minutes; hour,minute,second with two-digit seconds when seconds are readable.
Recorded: 5,04
